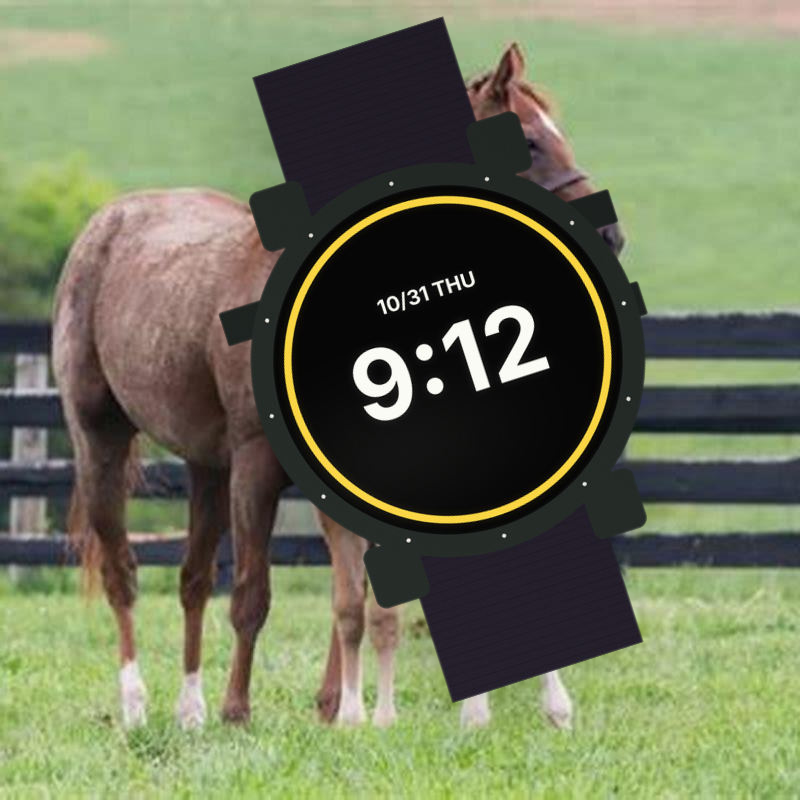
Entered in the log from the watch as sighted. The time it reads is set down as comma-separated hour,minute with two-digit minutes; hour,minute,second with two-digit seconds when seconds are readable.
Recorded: 9,12
